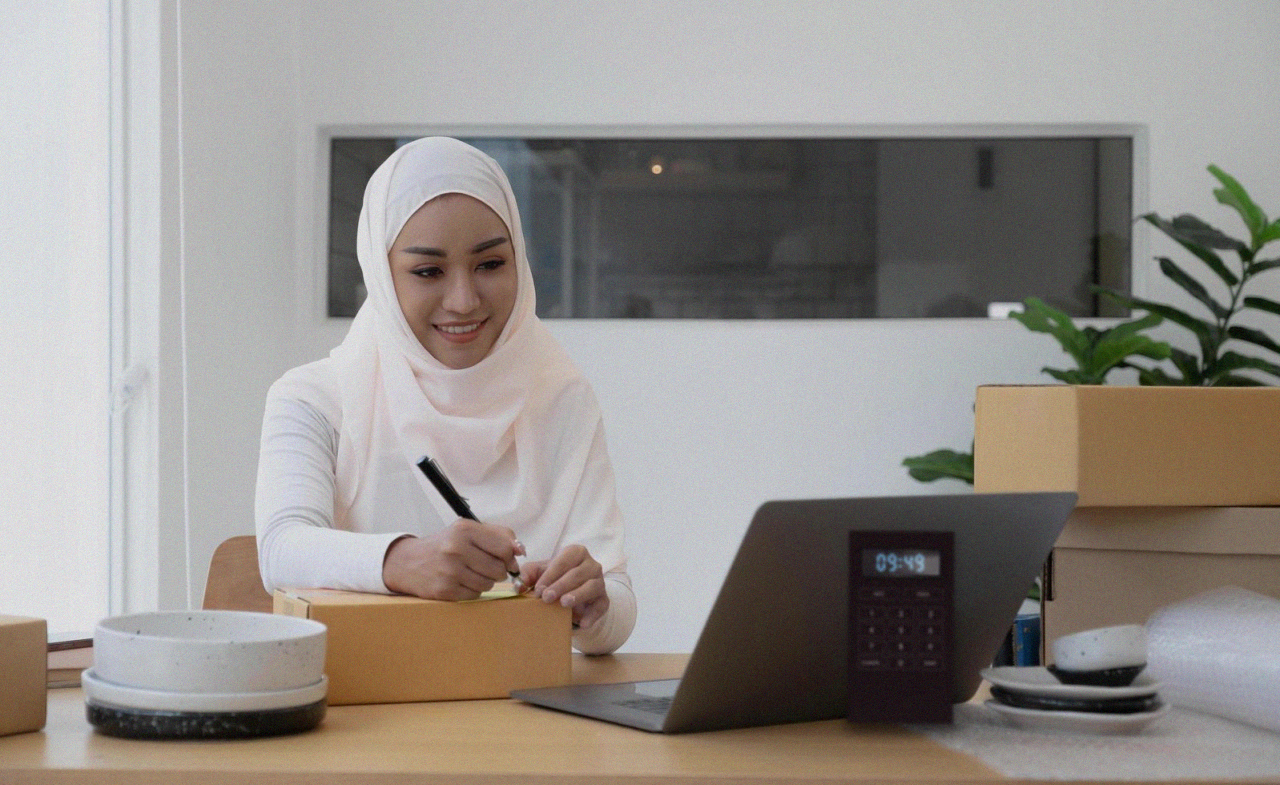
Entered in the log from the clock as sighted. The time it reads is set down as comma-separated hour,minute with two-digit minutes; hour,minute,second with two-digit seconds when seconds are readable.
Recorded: 9,49
